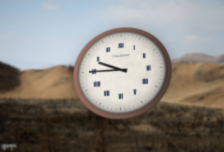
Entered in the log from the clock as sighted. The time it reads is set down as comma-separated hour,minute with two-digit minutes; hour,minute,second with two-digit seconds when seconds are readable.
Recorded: 9,45
